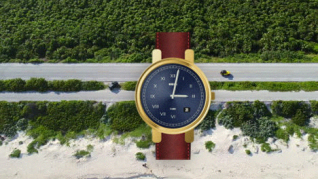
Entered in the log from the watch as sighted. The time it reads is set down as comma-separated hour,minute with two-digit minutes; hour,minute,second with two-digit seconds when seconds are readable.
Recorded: 3,02
